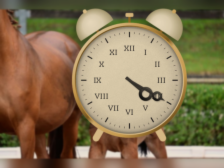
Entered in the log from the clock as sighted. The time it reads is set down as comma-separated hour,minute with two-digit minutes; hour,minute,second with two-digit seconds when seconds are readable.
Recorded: 4,20
